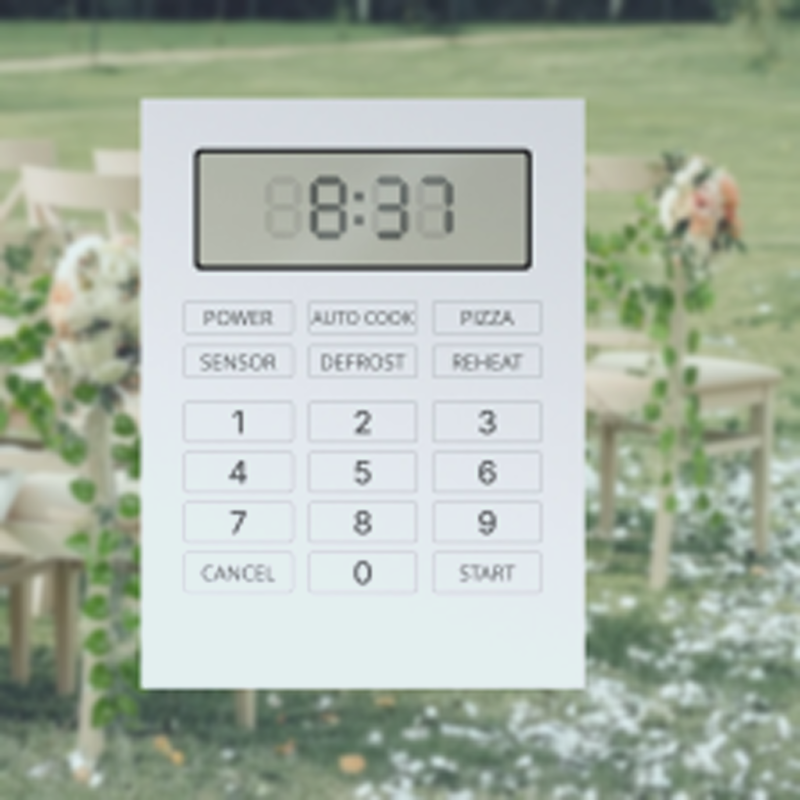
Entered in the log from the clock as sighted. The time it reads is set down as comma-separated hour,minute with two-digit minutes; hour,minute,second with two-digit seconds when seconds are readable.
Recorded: 8,37
